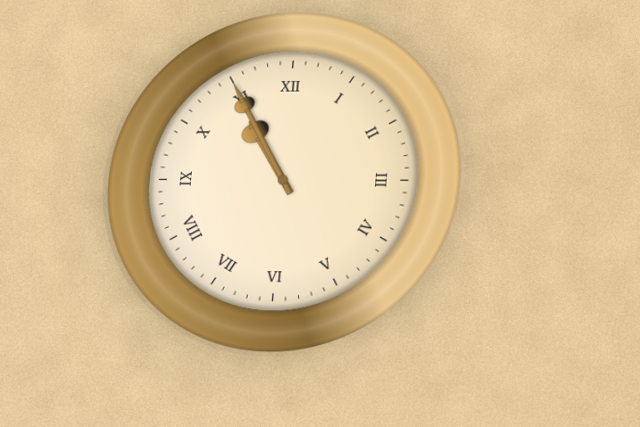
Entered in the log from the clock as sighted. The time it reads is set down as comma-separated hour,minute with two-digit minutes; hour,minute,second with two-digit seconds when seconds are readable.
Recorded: 10,55
